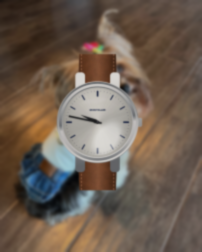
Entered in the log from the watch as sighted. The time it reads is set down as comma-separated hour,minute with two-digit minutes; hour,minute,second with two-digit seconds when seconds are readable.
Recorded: 9,47
